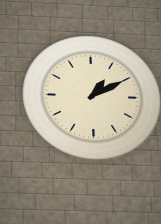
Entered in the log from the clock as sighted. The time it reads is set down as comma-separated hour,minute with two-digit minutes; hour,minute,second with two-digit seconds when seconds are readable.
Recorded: 1,10
